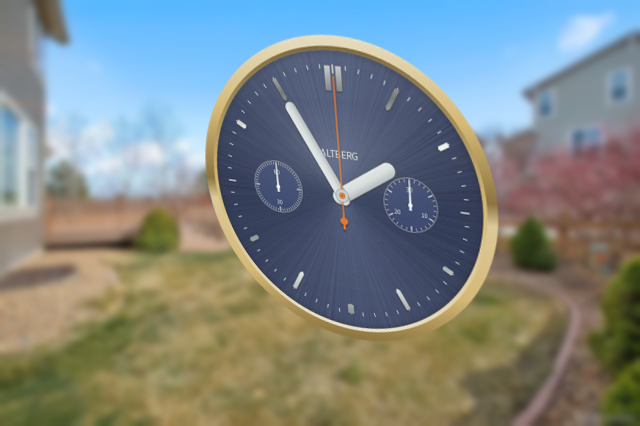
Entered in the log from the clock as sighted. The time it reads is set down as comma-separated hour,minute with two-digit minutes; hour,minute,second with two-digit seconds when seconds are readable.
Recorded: 1,55
